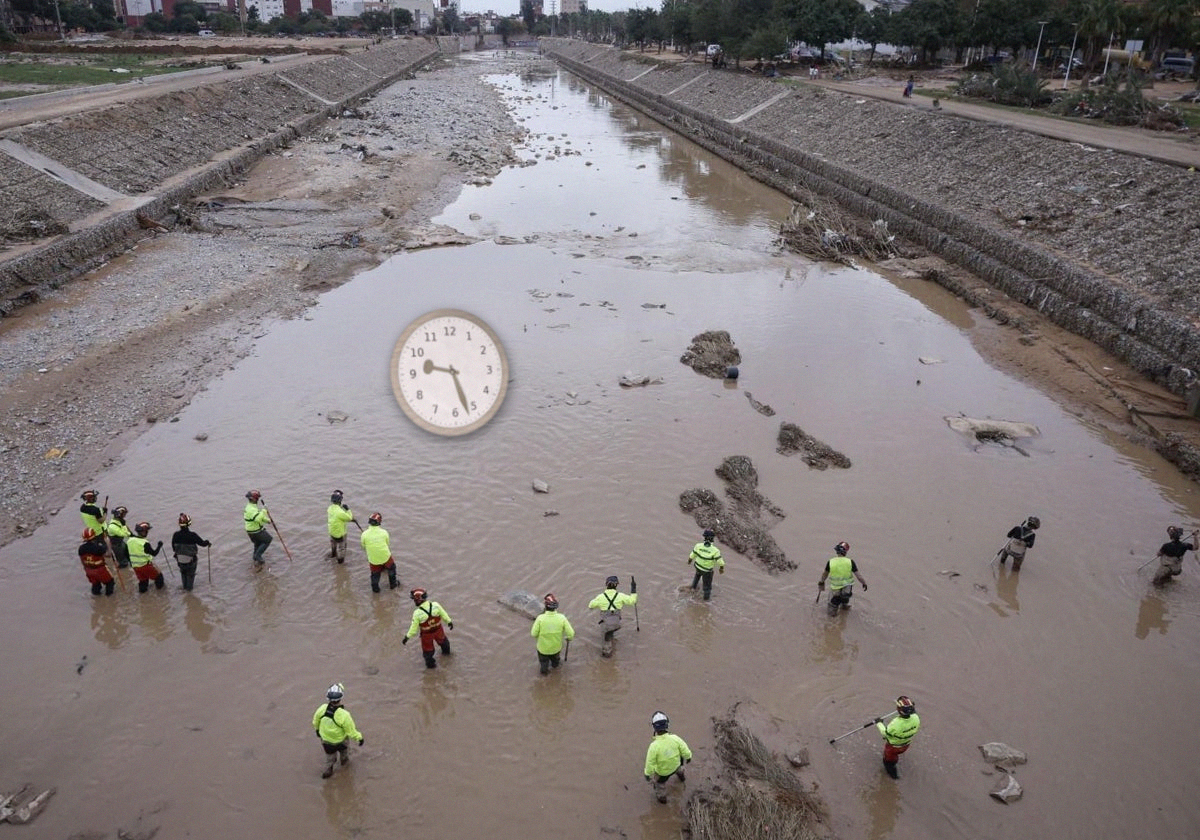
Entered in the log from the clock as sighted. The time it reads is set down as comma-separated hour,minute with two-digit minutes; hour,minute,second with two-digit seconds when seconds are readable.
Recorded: 9,27
